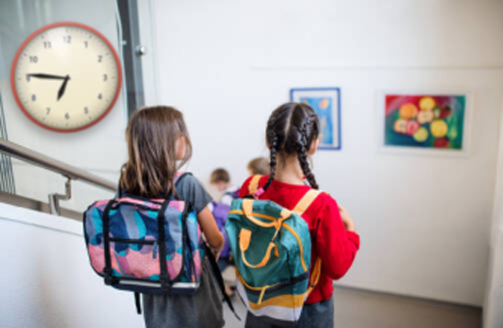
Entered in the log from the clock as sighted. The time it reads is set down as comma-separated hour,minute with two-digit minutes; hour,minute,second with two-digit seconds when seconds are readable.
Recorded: 6,46
